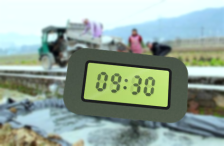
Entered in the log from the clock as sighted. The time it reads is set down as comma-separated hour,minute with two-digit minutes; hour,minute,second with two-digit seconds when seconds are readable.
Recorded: 9,30
